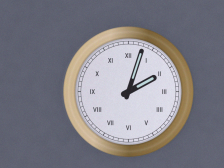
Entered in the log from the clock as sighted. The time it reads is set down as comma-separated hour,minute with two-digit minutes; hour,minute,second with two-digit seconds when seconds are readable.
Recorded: 2,03
